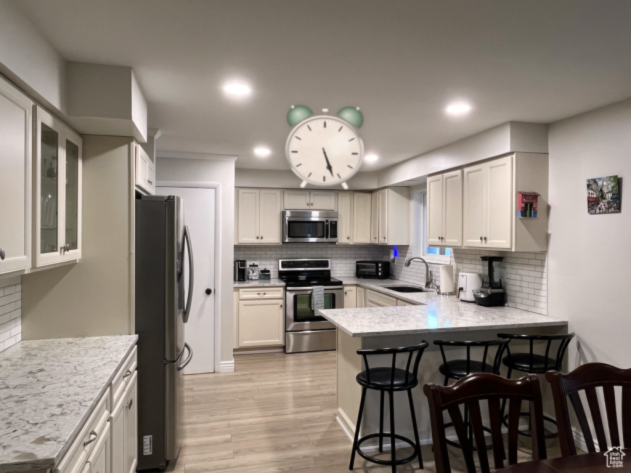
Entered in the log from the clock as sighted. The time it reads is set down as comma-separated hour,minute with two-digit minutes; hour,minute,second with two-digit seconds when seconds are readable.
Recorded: 5,27
